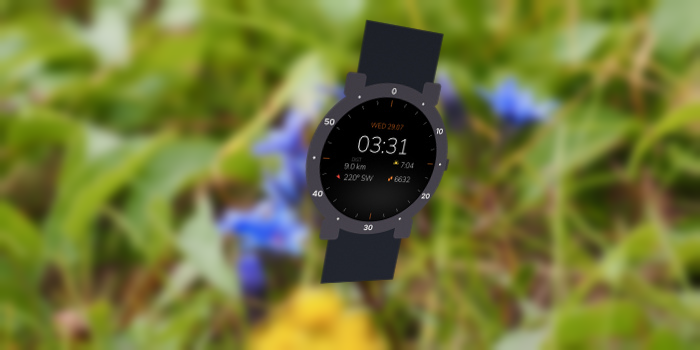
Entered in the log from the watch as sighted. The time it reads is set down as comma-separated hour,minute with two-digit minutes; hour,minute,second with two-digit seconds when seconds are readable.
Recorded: 3,31
